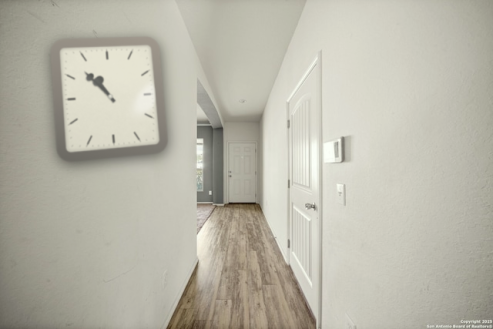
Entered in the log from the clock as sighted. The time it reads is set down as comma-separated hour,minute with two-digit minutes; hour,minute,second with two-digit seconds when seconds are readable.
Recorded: 10,53
